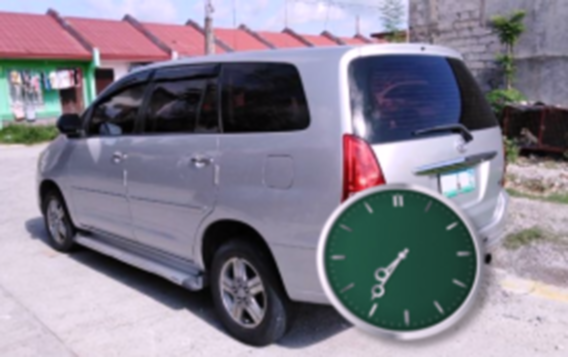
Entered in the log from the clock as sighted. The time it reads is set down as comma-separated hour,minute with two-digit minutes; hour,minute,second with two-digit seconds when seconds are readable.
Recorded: 7,36
